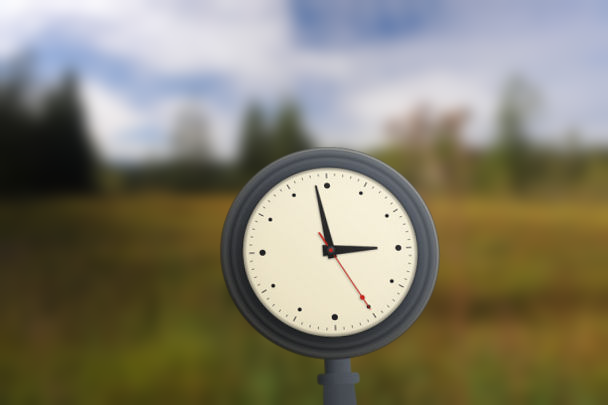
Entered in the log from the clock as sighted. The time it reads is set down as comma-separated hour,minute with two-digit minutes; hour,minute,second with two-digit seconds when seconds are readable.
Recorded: 2,58,25
